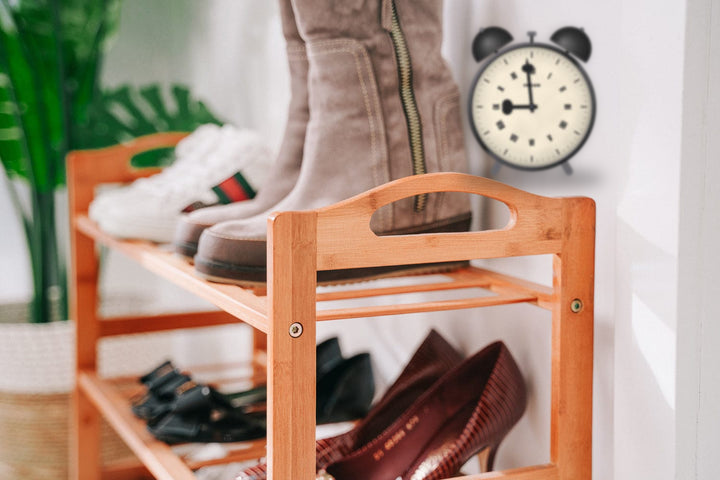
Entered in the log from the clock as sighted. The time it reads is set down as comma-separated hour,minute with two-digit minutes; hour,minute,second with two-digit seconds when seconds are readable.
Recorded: 8,59
